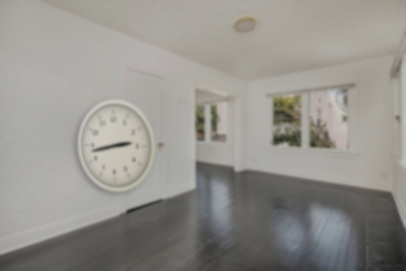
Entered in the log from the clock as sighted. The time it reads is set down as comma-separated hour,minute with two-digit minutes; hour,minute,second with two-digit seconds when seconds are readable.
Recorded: 2,43
